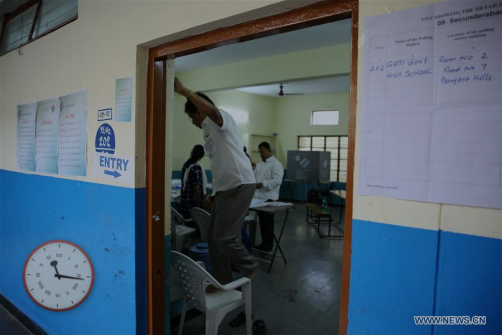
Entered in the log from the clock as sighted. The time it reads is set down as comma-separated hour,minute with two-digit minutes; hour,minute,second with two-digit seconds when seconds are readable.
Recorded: 11,16
